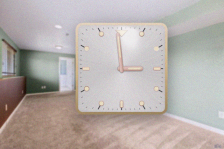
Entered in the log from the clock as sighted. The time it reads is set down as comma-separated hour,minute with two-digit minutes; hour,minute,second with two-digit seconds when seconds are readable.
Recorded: 2,59
